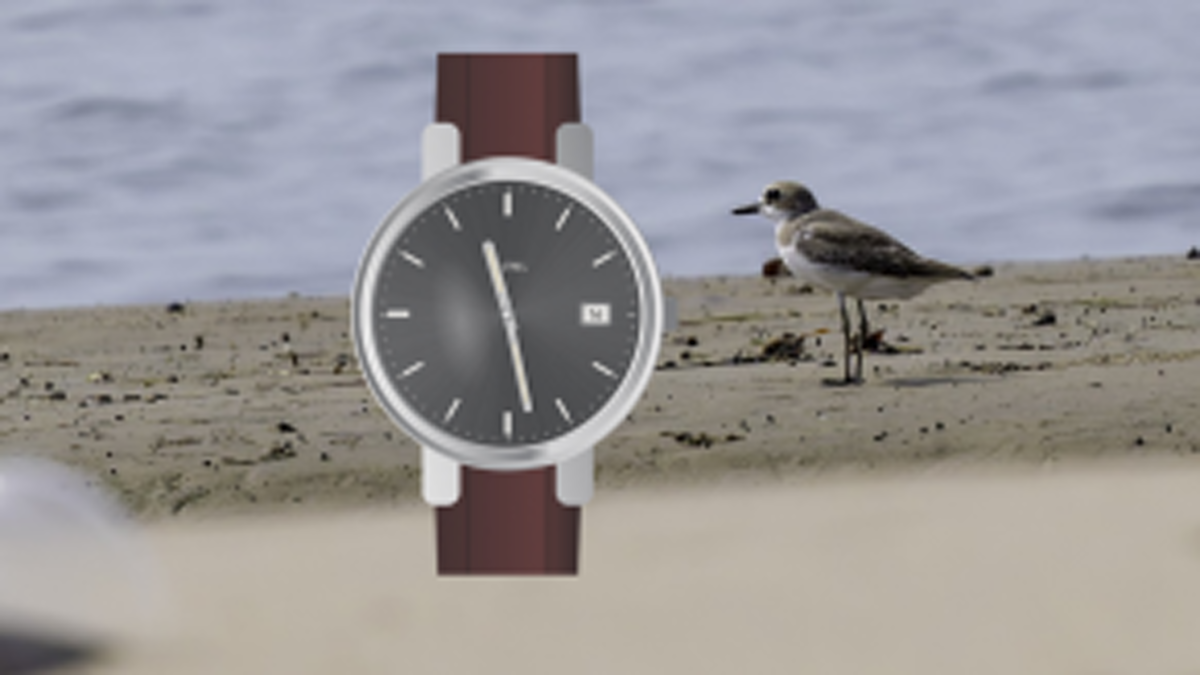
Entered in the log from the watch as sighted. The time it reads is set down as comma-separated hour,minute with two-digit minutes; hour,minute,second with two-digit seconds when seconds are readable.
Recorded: 11,28
